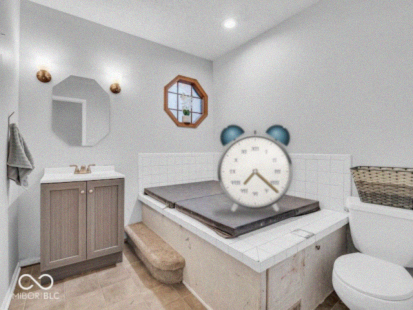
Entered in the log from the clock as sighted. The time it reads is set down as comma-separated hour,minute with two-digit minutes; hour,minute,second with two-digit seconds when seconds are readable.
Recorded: 7,22
